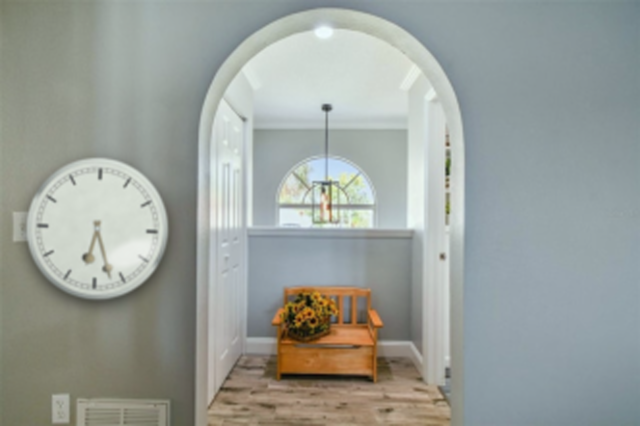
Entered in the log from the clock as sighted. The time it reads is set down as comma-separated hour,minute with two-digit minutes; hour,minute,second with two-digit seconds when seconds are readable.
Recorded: 6,27
